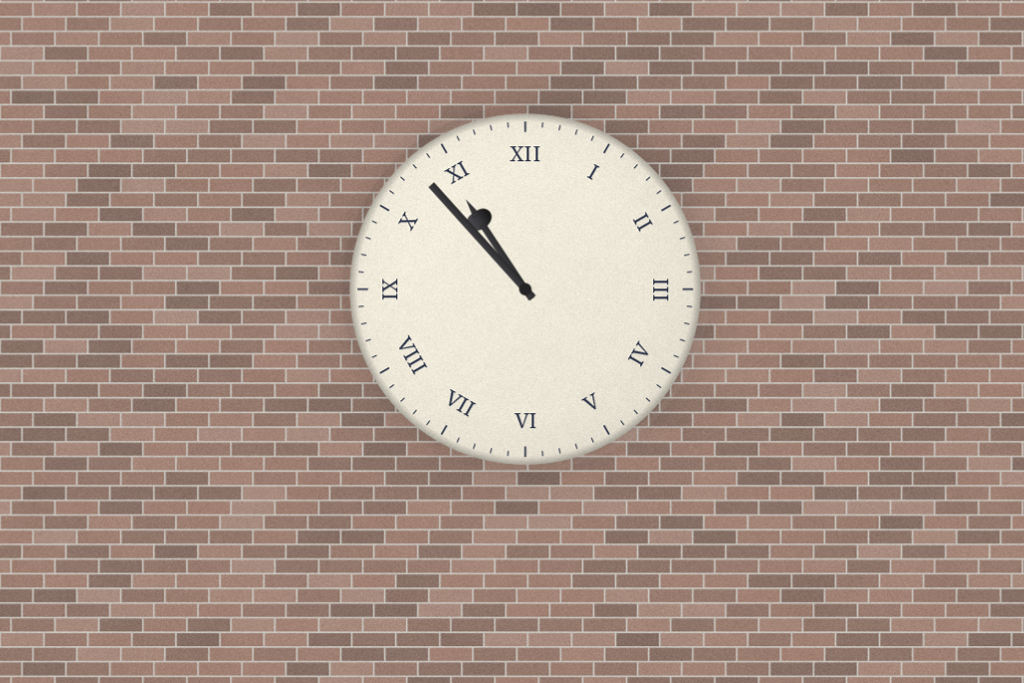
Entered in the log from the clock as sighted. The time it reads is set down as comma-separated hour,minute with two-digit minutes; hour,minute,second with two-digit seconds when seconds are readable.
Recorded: 10,53
